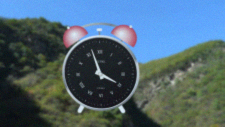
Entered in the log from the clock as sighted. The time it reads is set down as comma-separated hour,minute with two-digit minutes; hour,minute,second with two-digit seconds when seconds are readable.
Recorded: 3,57
